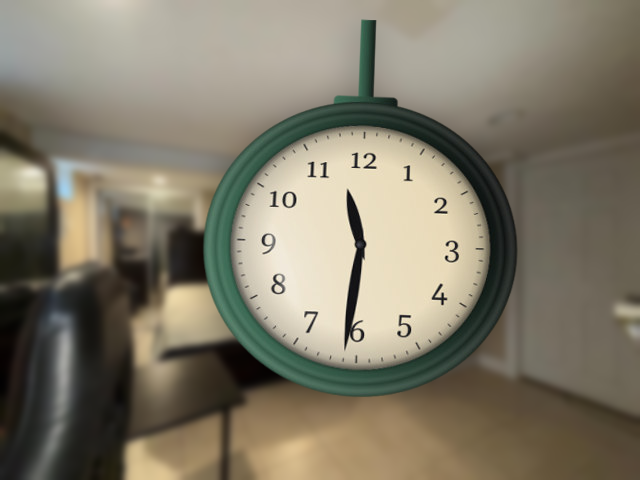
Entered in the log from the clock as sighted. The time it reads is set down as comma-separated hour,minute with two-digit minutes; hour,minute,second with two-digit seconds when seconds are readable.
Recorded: 11,31
